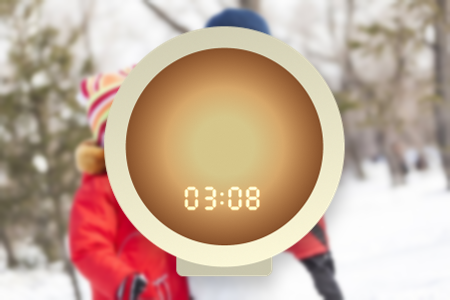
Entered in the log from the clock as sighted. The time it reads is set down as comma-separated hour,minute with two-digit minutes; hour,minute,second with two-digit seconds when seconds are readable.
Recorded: 3,08
